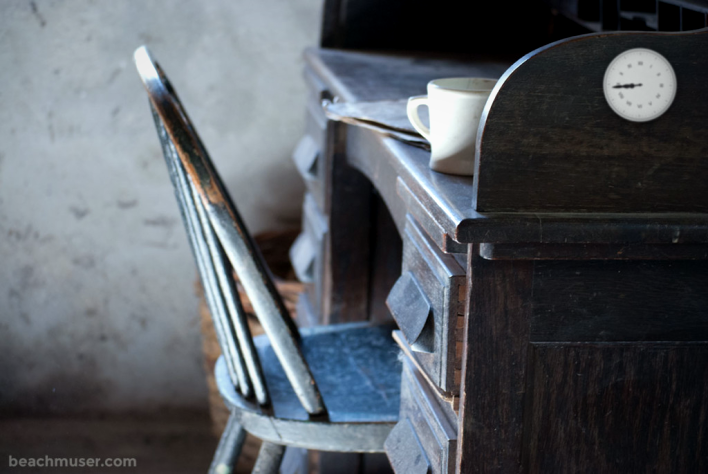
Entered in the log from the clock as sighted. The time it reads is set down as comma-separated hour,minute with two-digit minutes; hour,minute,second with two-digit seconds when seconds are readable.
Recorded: 8,44
